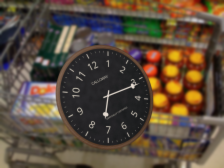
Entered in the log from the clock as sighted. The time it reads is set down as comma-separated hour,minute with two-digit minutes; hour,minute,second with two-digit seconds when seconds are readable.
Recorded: 7,16
